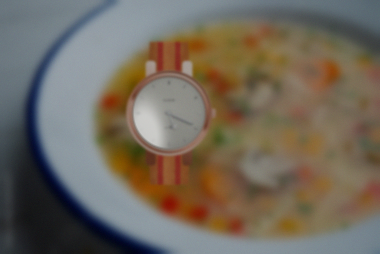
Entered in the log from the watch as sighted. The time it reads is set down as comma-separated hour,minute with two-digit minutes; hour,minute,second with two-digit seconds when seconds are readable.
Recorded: 5,19
